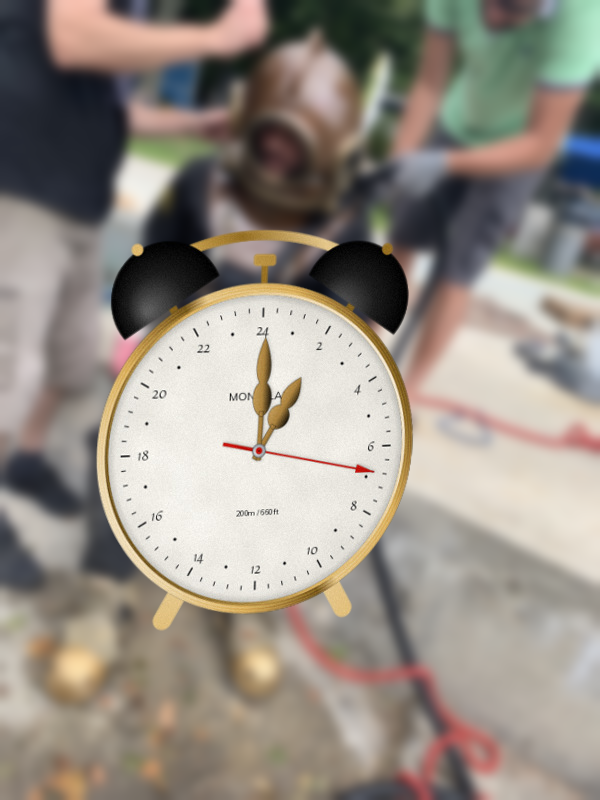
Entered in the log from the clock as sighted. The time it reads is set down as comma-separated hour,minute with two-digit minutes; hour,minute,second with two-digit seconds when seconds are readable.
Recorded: 2,00,17
